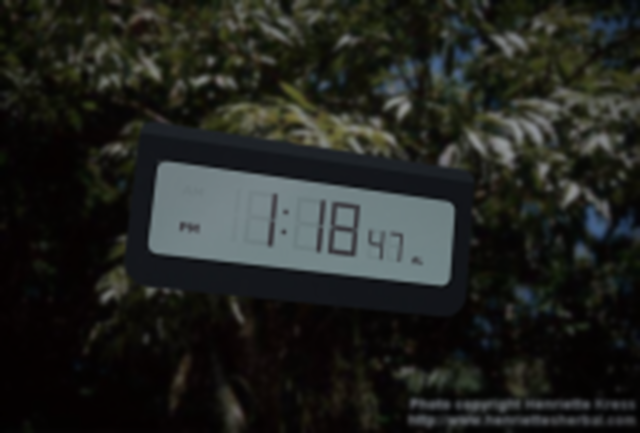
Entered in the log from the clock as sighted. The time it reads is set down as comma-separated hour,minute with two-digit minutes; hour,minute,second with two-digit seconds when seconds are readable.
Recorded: 1,18,47
